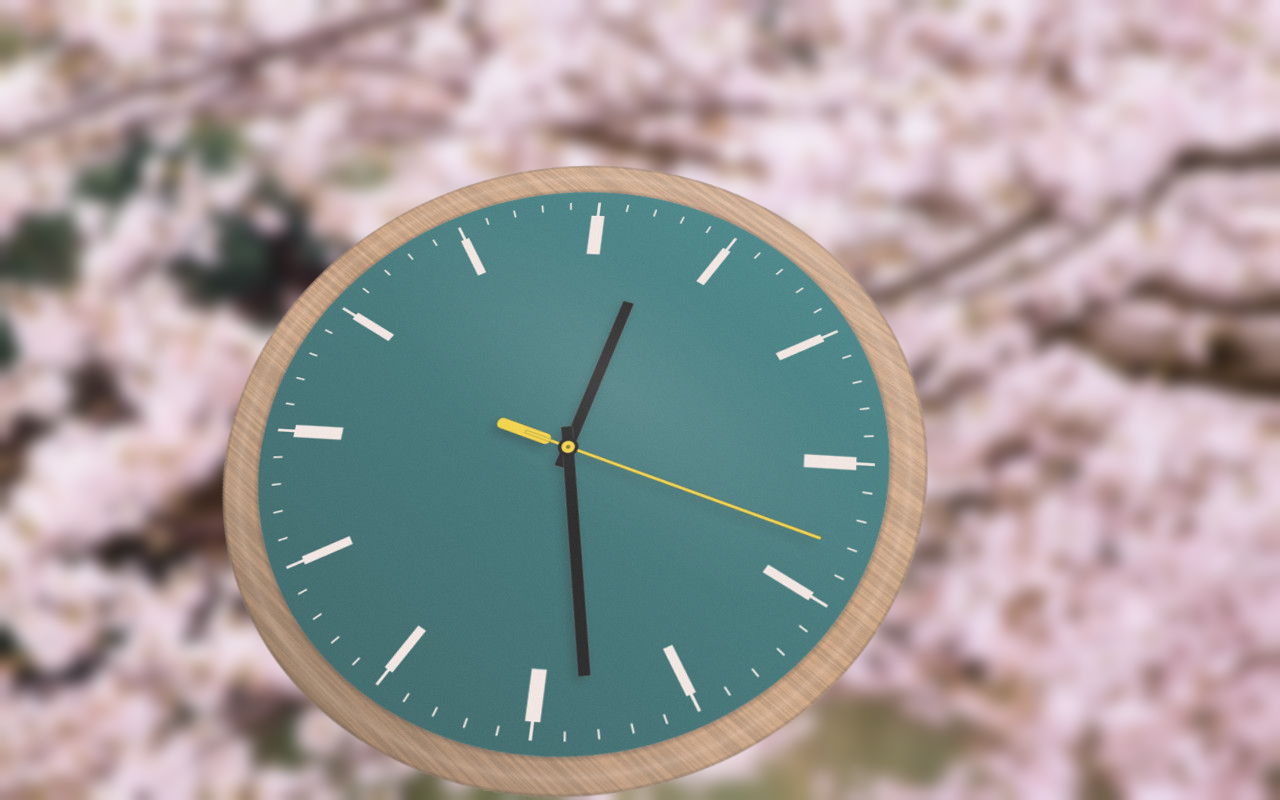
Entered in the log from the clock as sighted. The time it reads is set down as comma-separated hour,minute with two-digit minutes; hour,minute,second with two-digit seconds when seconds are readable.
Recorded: 12,28,18
